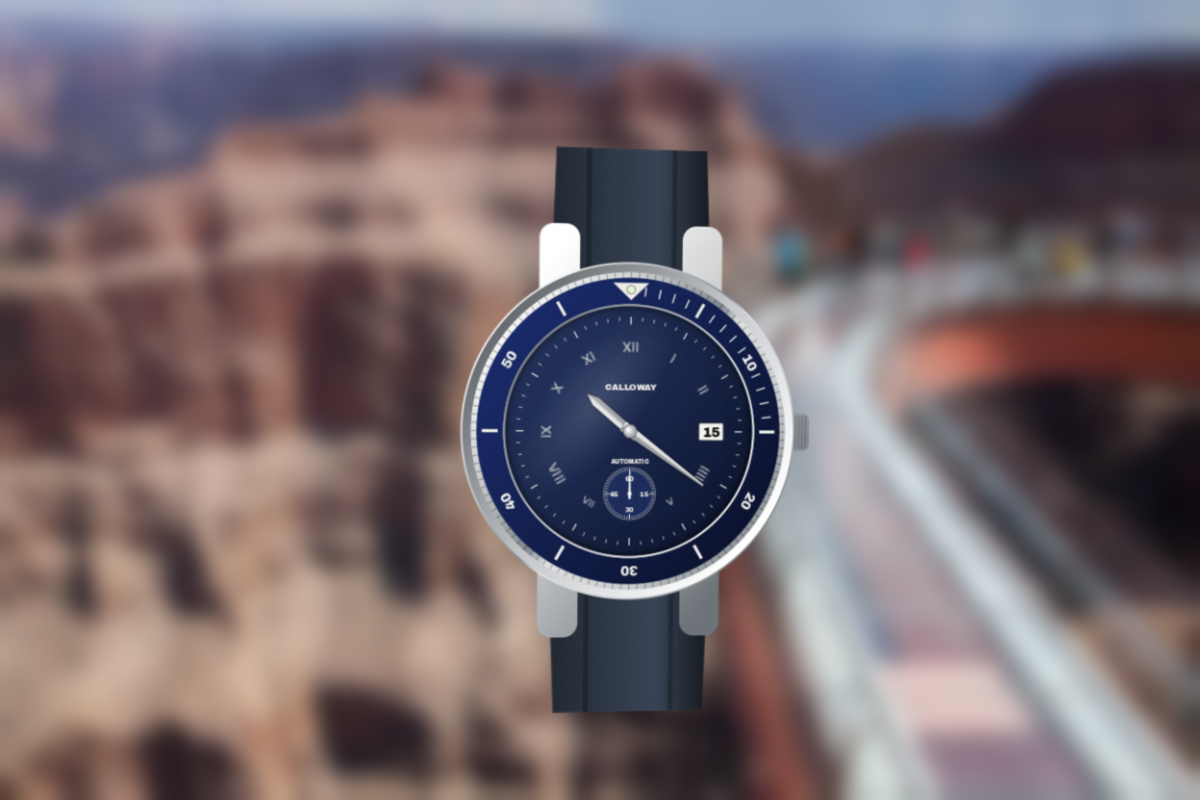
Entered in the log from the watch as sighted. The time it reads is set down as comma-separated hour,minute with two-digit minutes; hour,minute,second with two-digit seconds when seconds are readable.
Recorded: 10,21
